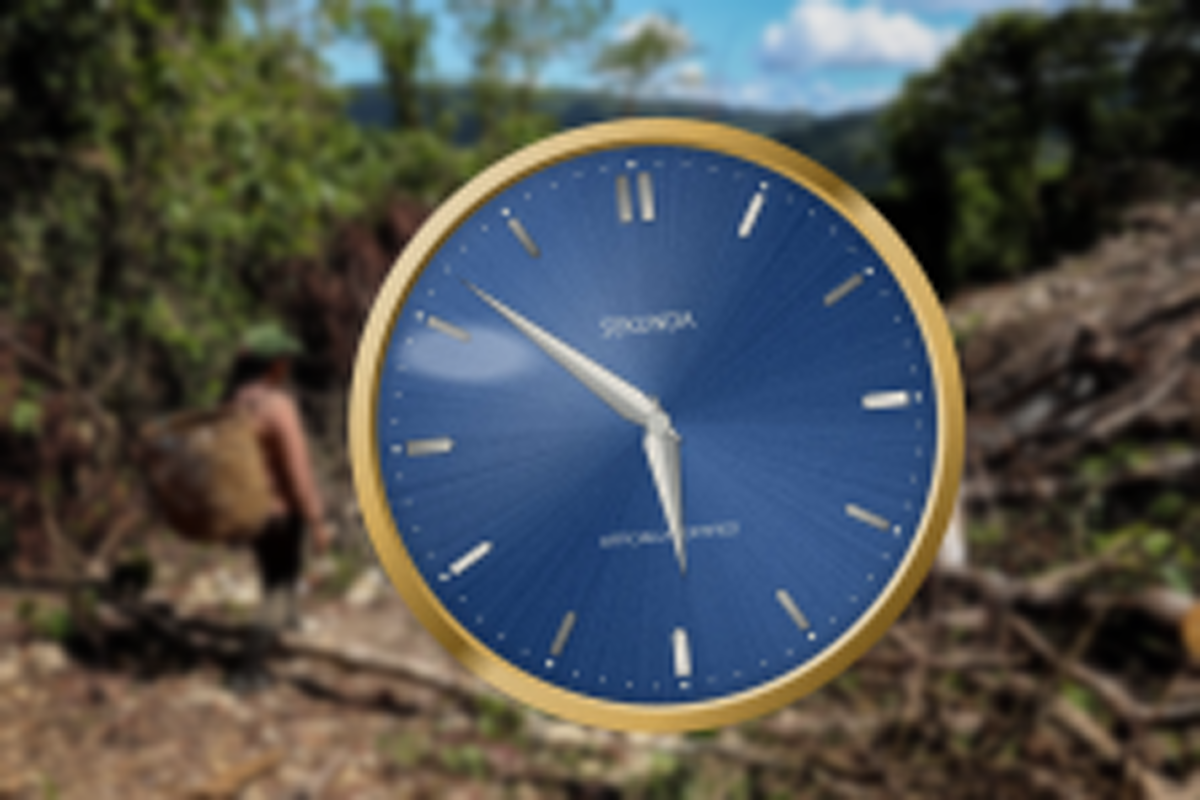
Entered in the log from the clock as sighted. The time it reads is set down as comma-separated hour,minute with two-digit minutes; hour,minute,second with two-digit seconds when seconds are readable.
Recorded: 5,52
